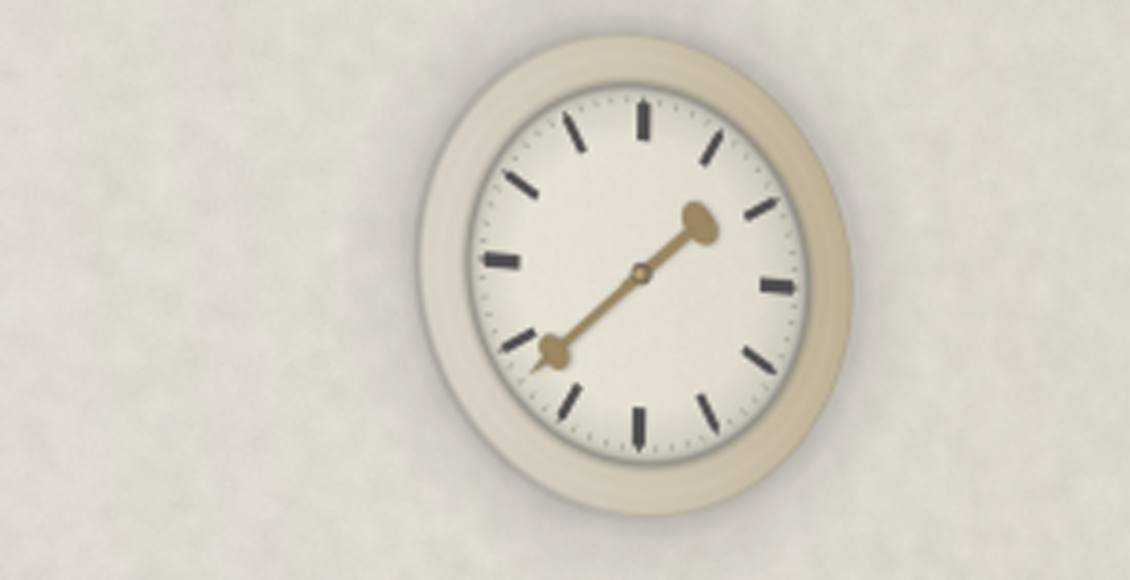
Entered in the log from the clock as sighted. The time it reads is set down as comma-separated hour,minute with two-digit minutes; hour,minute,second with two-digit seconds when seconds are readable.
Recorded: 1,38
